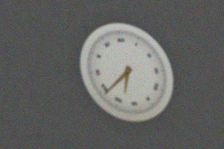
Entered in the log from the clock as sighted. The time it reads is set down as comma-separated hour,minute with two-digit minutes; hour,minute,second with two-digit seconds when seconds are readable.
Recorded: 6,39
